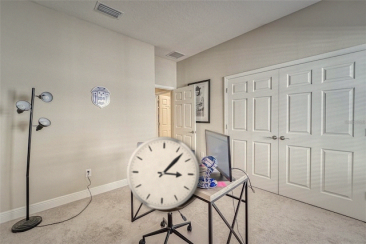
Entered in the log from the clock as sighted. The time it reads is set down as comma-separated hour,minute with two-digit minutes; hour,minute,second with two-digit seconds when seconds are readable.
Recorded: 3,07
